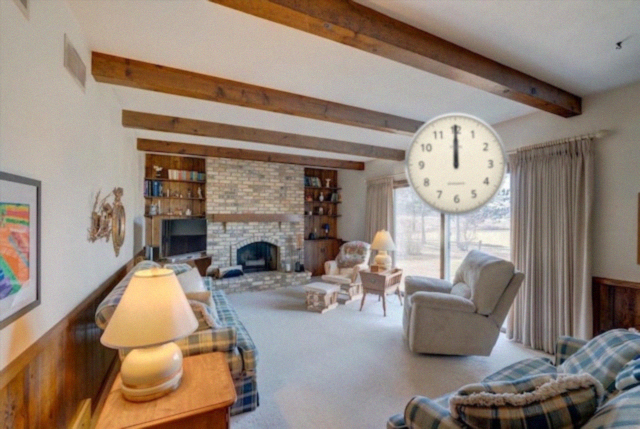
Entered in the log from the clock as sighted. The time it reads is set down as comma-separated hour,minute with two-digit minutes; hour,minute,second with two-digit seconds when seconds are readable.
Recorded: 12,00
